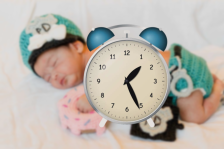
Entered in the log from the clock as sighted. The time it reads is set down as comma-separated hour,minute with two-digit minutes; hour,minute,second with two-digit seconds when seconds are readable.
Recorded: 1,26
